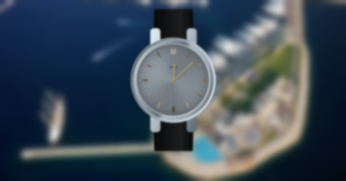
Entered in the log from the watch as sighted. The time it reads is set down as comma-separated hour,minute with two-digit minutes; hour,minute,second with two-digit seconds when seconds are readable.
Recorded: 12,08
